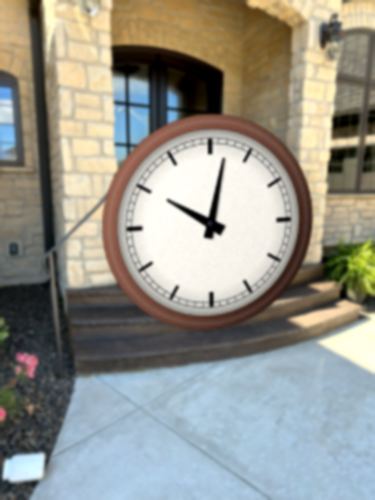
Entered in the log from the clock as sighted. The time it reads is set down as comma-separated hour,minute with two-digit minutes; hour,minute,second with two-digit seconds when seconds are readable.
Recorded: 10,02
